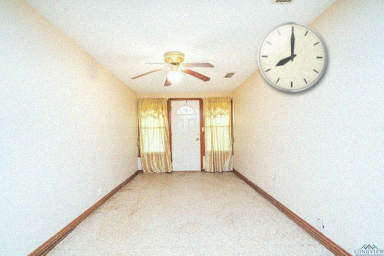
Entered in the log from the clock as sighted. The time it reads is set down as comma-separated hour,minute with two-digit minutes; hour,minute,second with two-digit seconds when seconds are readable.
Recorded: 8,00
